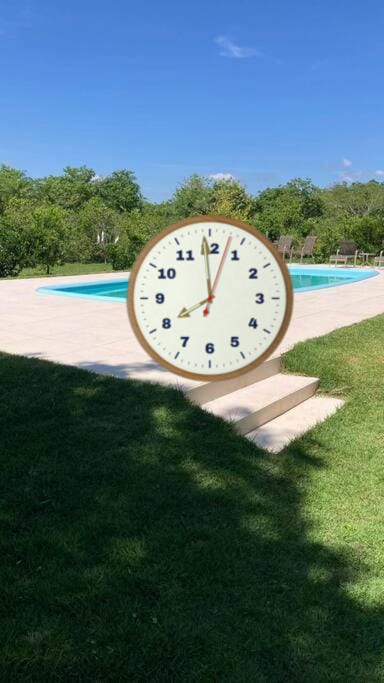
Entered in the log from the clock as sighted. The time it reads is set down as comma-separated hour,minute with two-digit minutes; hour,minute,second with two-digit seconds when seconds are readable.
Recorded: 7,59,03
